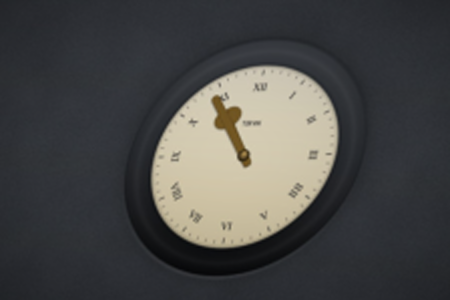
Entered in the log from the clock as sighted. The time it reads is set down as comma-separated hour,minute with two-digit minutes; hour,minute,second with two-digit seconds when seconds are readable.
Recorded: 10,54
